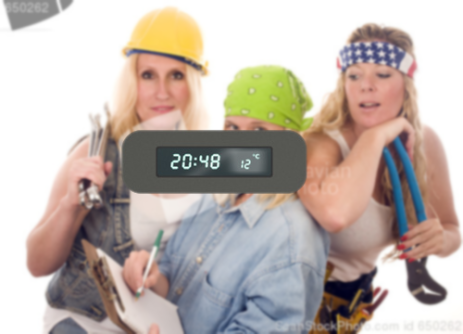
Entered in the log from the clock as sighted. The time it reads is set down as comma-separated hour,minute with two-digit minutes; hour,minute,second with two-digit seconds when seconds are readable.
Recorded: 20,48
